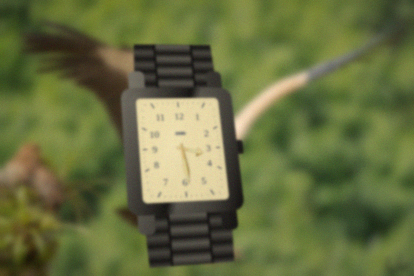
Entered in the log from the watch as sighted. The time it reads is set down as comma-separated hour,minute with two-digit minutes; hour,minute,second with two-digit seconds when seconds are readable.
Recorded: 3,29
